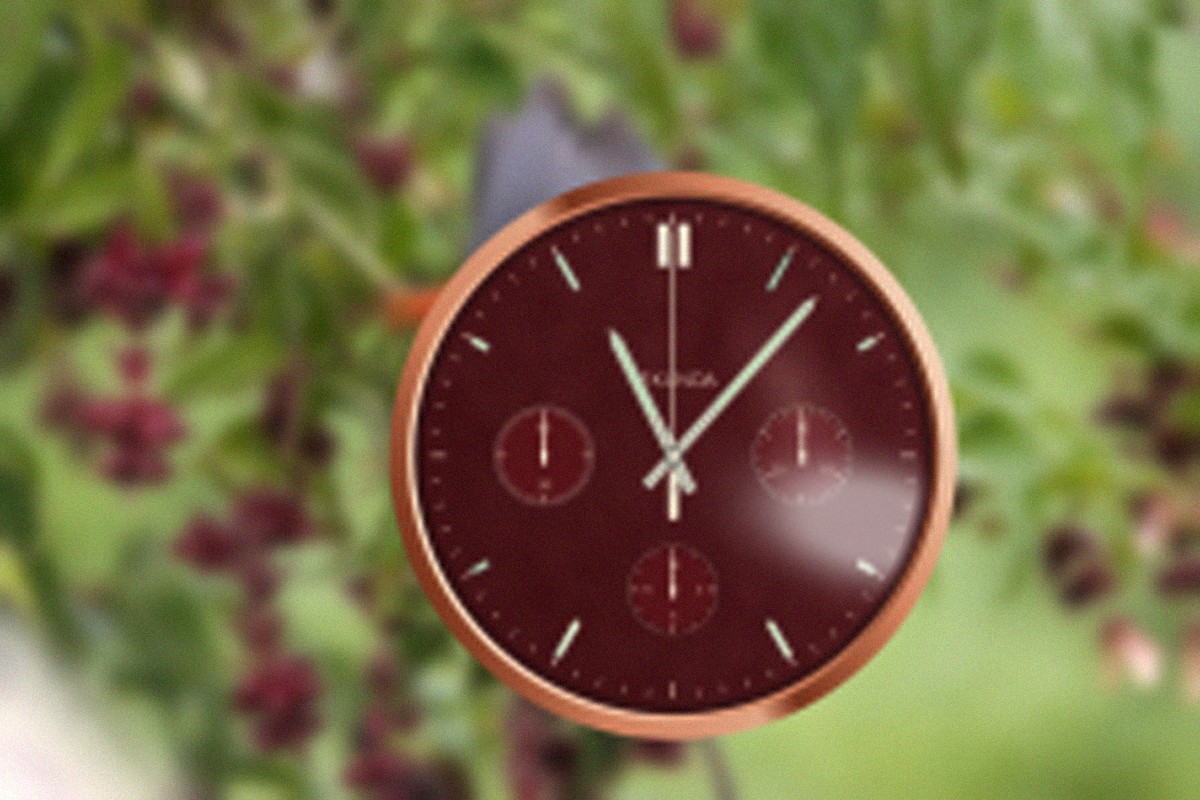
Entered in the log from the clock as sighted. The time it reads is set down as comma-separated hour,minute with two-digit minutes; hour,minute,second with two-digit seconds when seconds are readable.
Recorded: 11,07
